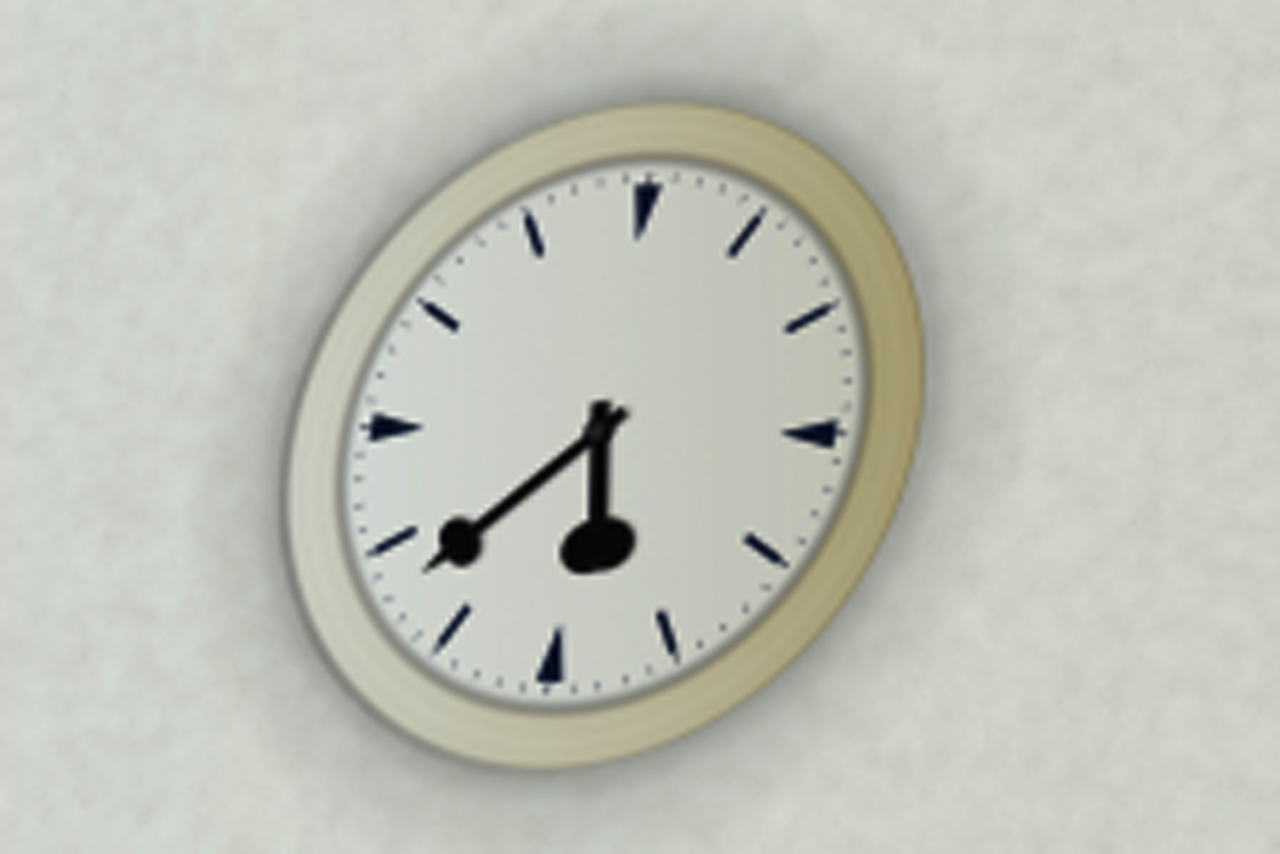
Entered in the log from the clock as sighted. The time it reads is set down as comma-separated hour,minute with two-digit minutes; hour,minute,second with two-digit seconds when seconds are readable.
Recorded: 5,38
